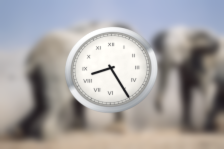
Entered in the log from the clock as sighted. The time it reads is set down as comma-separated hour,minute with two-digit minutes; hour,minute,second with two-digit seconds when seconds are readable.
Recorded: 8,25
